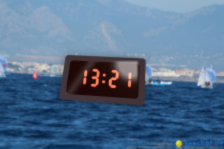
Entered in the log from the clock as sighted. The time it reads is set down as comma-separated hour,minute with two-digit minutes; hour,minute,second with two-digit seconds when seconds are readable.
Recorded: 13,21
